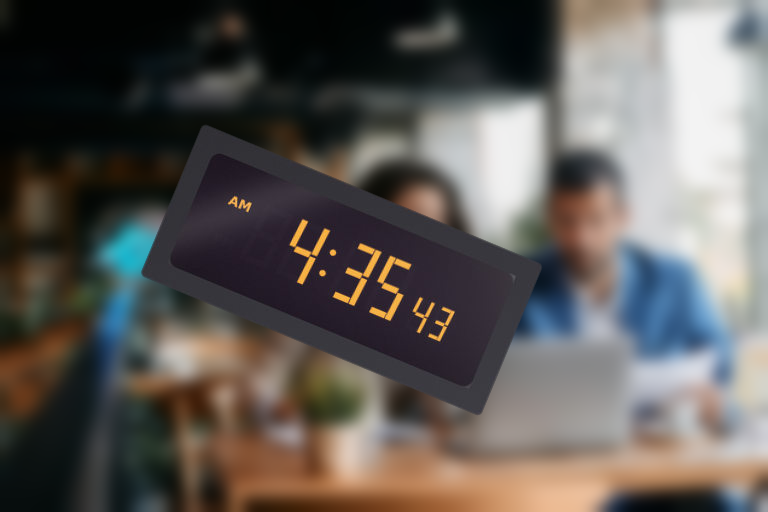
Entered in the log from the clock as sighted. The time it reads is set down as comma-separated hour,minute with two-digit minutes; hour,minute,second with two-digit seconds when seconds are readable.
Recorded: 4,35,43
